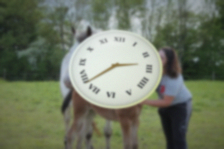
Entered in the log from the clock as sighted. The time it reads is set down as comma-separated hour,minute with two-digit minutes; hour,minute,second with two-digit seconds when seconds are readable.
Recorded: 2,38
